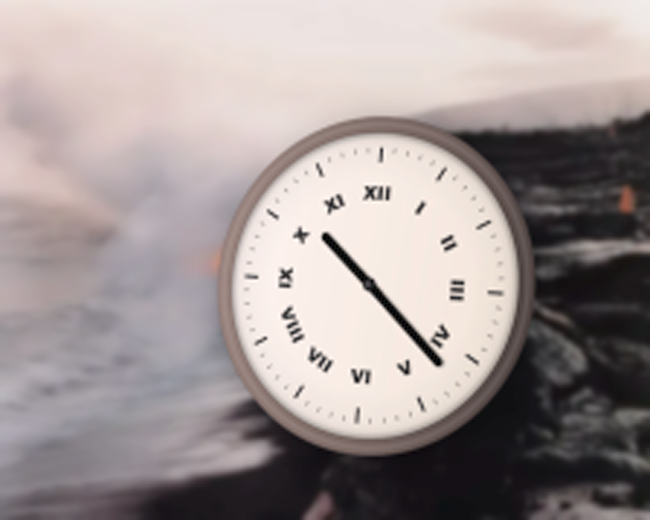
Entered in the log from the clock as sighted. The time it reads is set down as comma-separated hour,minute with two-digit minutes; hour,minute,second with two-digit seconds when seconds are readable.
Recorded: 10,22
